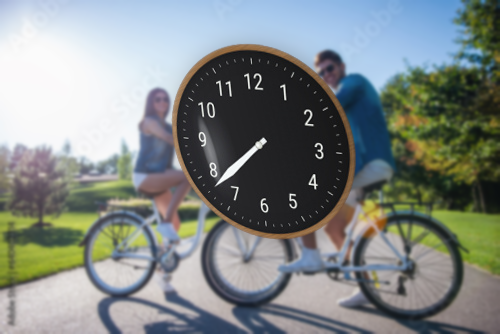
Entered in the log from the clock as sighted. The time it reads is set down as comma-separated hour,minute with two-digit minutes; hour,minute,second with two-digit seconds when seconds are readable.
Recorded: 7,38
